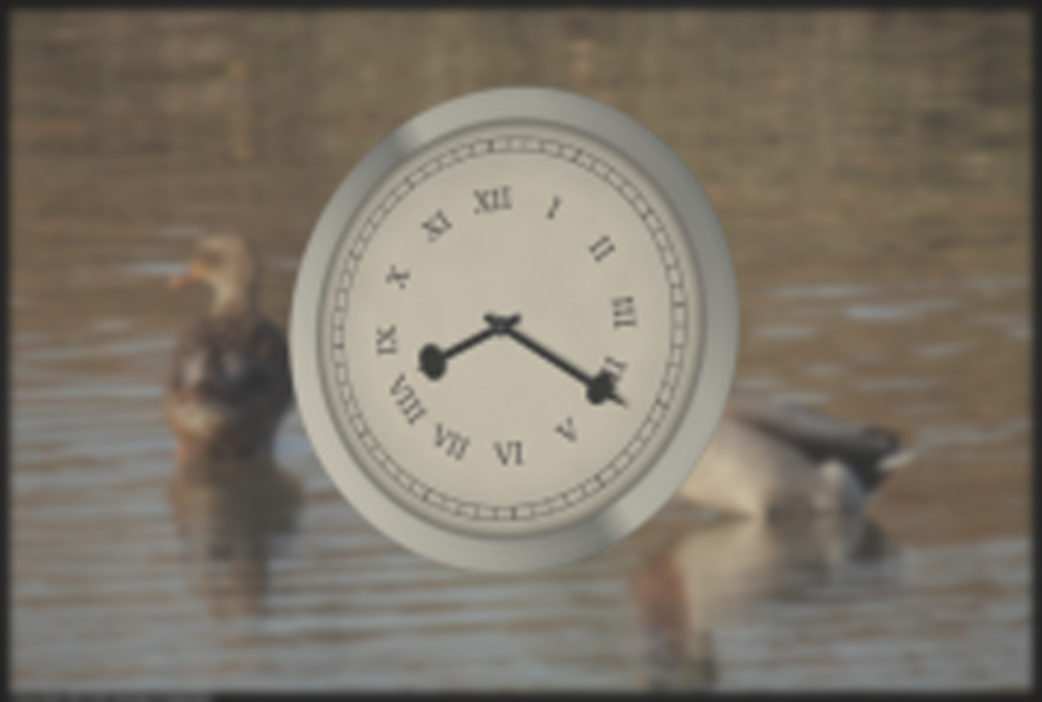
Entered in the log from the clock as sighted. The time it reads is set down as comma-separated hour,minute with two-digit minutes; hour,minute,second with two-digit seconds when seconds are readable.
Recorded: 8,21
